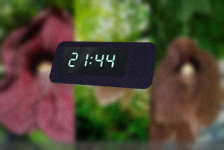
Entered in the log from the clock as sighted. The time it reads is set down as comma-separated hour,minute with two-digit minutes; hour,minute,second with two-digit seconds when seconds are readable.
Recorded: 21,44
